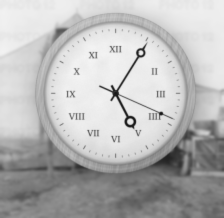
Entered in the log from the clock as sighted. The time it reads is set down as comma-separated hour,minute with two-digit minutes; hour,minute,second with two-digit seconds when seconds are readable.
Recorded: 5,05,19
